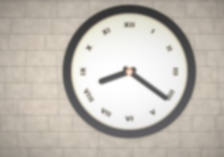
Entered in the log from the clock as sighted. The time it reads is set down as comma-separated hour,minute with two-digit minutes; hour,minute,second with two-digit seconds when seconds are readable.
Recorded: 8,21
